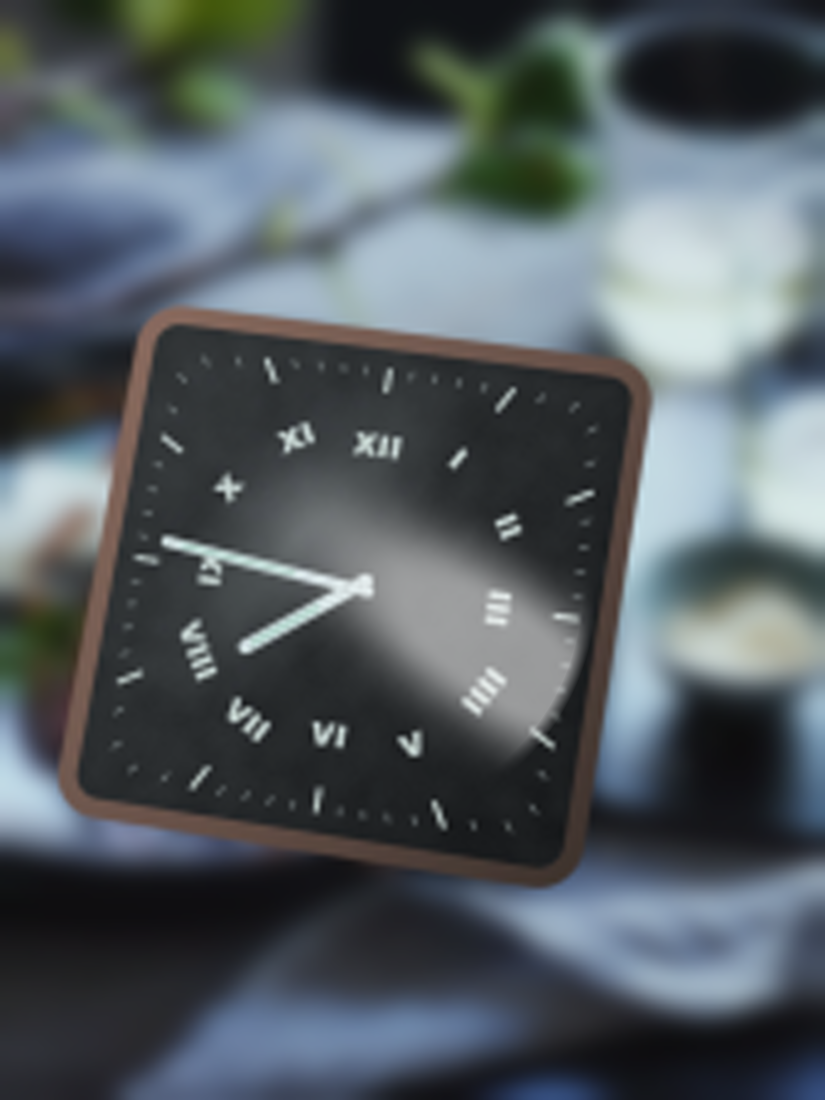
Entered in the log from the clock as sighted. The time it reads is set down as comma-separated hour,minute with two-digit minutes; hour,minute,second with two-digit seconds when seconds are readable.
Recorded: 7,46
